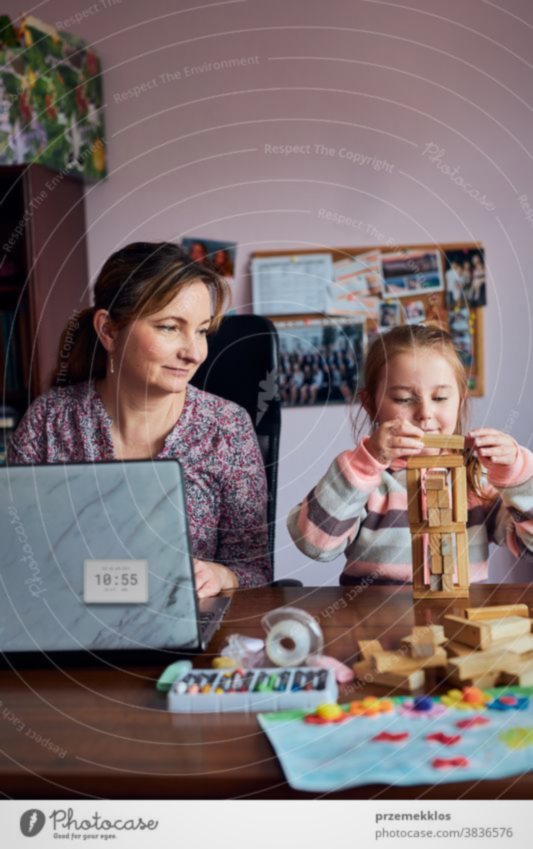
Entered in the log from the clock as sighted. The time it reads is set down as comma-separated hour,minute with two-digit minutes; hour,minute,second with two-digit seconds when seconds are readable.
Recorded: 10,55
